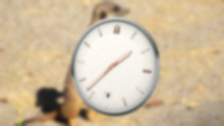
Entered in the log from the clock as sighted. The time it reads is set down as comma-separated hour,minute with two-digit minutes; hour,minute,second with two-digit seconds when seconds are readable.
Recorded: 1,37
